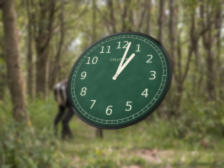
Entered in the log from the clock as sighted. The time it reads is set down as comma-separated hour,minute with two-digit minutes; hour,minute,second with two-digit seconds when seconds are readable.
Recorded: 1,02
